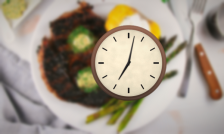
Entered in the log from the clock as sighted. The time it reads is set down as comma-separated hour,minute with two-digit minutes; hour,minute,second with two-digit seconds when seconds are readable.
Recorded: 7,02
